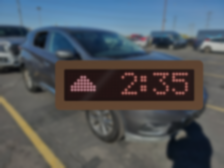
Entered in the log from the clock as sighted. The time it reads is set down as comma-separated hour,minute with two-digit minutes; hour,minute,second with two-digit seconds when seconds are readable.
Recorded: 2,35
